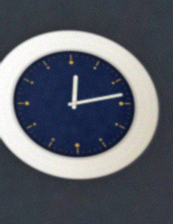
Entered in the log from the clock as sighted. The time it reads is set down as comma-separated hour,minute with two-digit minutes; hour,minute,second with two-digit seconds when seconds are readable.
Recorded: 12,13
